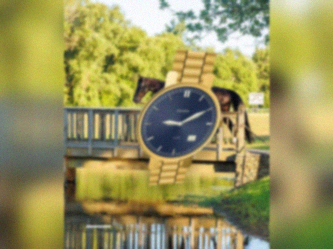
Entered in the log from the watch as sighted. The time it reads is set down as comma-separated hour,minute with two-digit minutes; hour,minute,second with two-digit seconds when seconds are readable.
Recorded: 9,10
